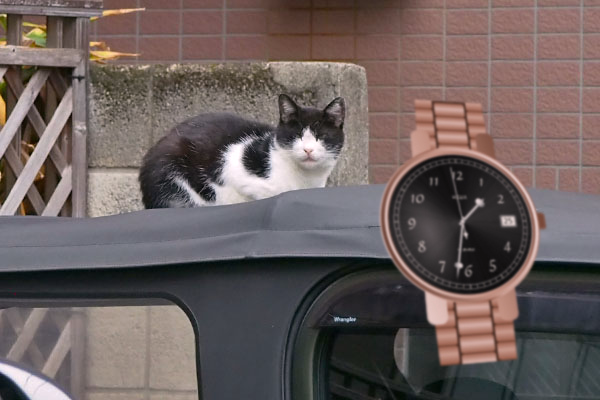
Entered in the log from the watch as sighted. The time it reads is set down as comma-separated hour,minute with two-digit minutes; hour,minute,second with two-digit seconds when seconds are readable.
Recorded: 1,31,59
